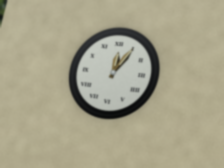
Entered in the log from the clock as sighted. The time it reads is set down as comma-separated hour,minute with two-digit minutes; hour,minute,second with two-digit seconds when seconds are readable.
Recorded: 12,05
